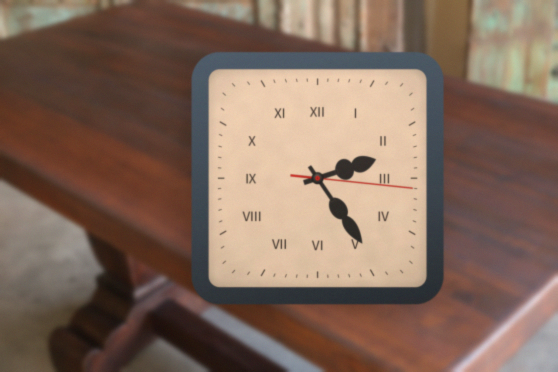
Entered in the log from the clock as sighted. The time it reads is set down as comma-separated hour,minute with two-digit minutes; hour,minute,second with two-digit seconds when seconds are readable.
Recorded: 2,24,16
